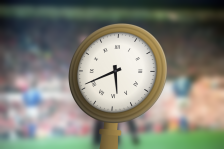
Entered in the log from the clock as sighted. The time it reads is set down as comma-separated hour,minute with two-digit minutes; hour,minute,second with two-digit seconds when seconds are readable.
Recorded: 5,41
